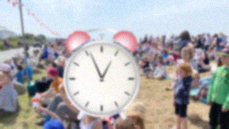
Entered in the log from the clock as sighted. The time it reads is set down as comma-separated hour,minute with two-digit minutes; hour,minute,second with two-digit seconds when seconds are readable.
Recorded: 12,56
